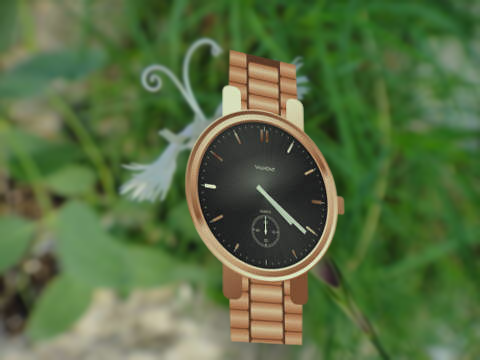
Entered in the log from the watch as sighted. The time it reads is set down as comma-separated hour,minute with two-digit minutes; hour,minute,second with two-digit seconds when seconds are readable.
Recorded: 4,21
